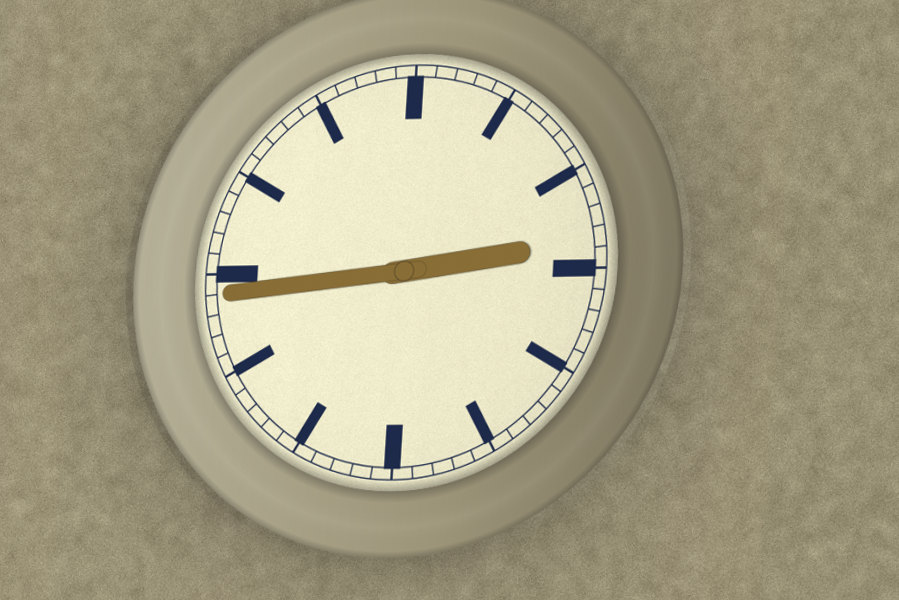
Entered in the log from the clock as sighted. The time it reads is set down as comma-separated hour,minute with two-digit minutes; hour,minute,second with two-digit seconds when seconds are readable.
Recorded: 2,44
